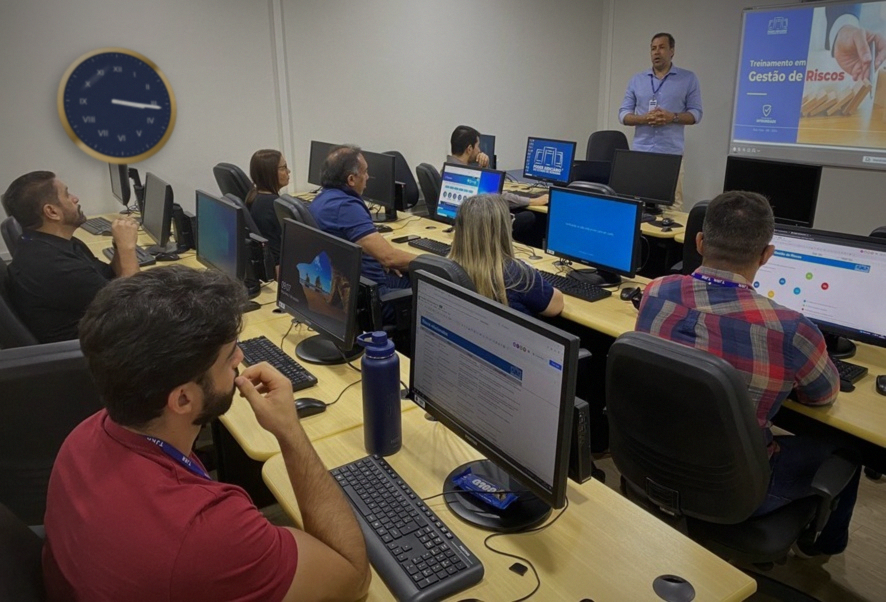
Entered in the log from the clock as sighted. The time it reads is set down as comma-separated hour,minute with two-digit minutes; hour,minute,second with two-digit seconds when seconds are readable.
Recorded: 3,16
